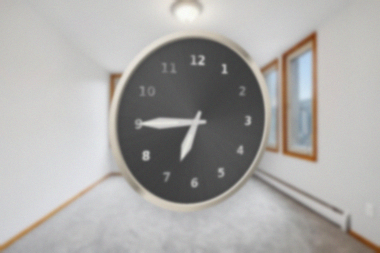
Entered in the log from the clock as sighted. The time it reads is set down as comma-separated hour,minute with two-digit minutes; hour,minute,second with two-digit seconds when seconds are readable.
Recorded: 6,45
